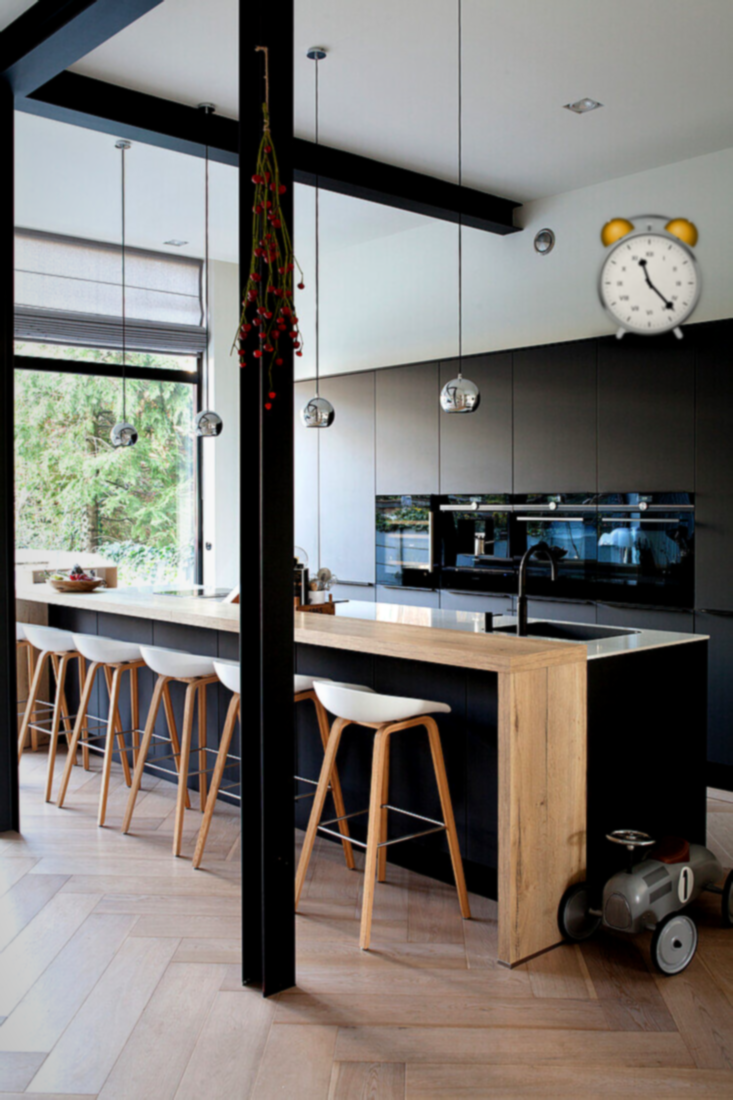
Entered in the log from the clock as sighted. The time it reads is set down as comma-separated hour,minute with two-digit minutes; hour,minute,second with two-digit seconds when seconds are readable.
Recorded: 11,23
